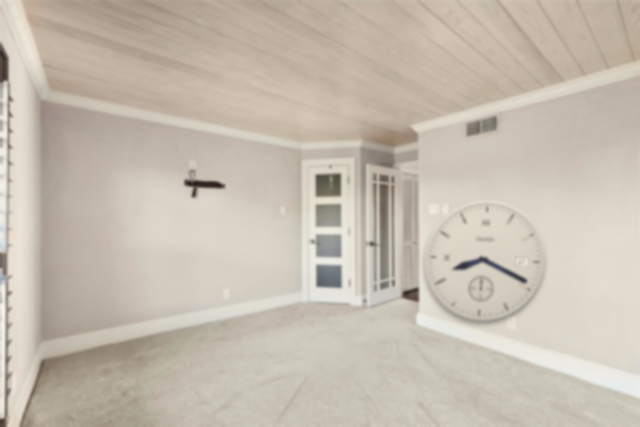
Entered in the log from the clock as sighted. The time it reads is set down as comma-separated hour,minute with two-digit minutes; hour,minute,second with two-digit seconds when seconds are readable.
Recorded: 8,19
